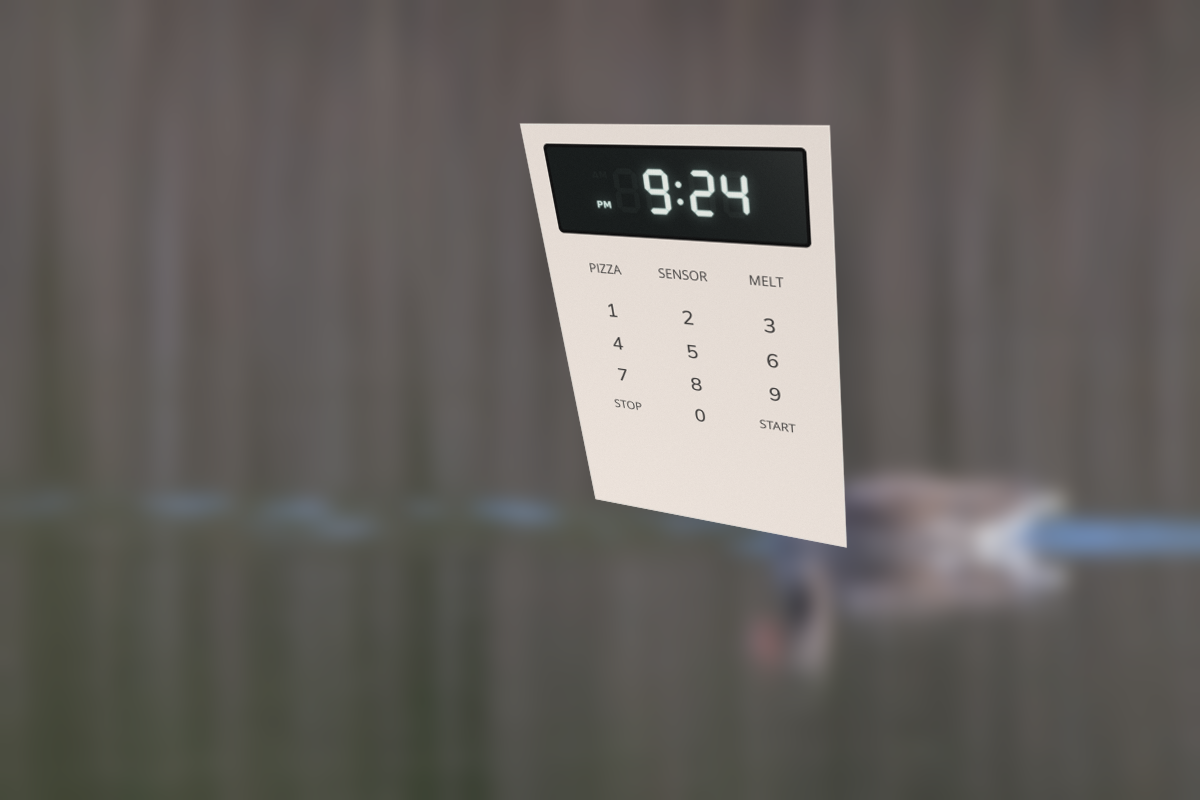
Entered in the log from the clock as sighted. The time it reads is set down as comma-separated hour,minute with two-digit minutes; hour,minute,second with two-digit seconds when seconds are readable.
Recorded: 9,24
